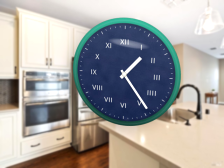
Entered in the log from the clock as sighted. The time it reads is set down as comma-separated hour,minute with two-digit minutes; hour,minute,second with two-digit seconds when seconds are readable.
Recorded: 1,24
